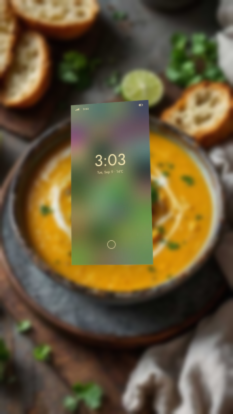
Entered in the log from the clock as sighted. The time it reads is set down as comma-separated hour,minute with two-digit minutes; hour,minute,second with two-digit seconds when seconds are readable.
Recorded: 3,03
